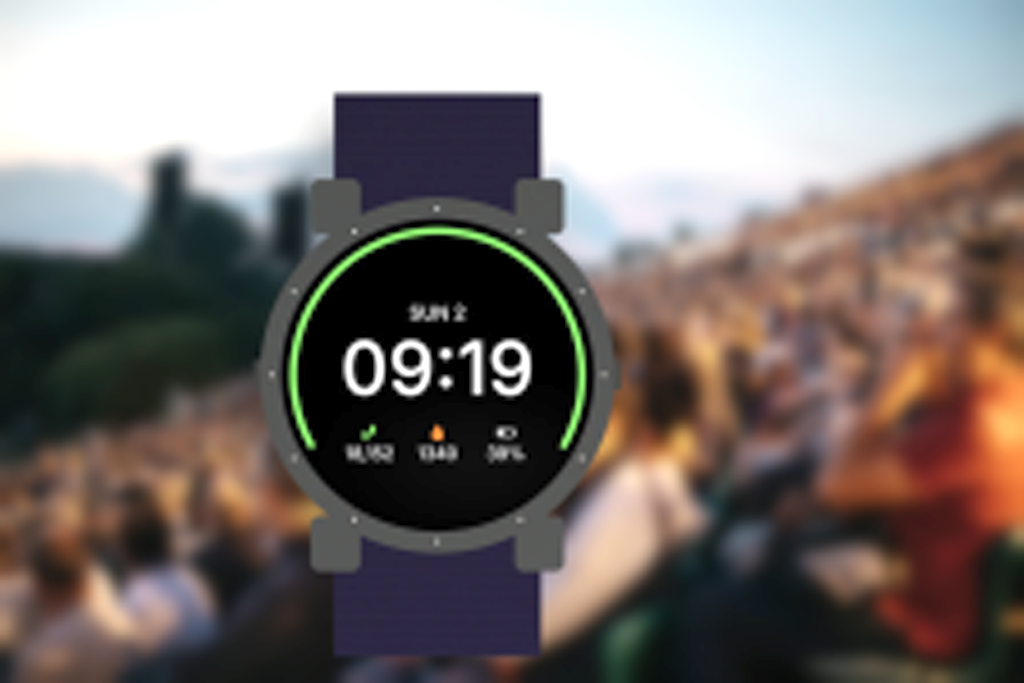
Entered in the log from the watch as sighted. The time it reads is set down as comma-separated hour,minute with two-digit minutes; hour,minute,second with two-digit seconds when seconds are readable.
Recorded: 9,19
